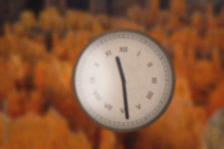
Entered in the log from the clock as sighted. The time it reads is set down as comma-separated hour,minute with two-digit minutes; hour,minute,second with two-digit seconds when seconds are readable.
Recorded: 11,29
